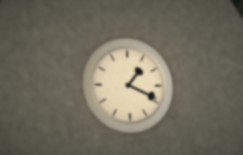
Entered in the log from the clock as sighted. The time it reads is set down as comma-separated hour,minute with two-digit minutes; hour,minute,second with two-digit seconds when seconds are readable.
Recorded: 1,19
